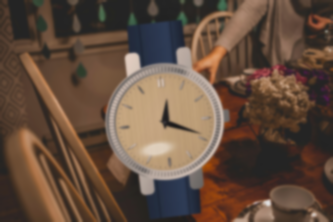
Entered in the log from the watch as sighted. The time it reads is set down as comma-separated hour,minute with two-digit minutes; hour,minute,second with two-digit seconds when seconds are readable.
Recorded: 12,19
